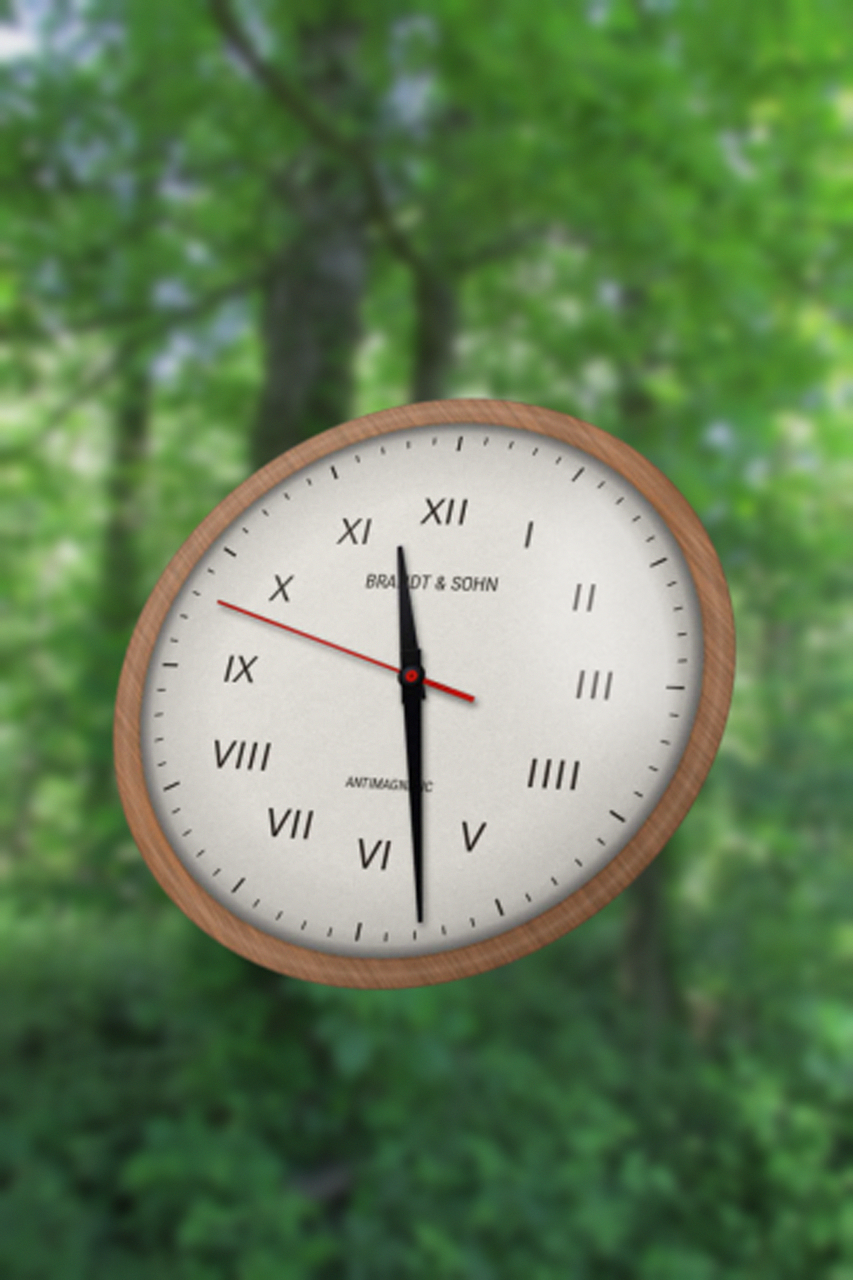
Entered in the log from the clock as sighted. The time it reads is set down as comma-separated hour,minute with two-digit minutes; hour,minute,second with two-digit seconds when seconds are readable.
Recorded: 11,27,48
